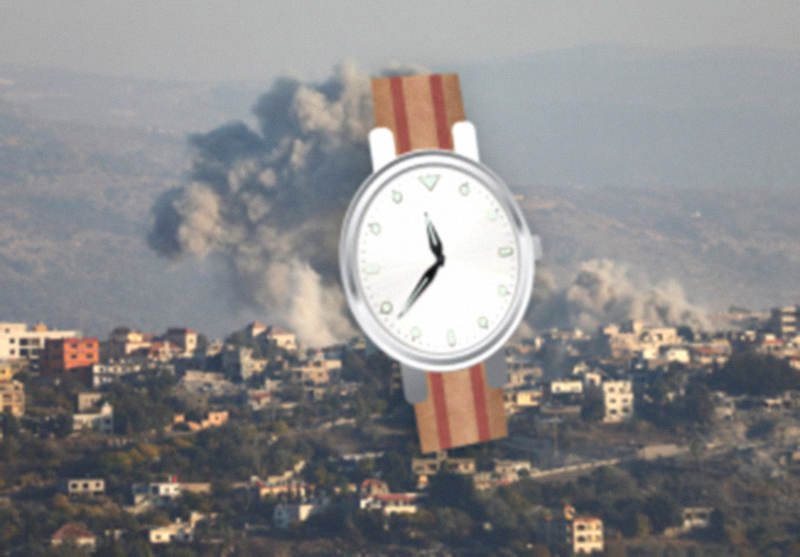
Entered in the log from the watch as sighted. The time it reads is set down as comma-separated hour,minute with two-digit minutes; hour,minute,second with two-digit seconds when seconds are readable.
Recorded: 11,38
